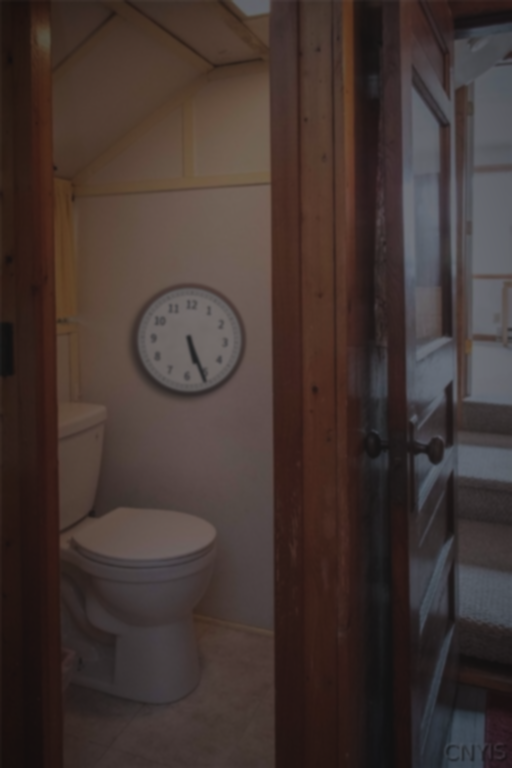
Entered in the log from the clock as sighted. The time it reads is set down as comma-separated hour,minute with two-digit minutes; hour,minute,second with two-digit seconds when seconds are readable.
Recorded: 5,26
